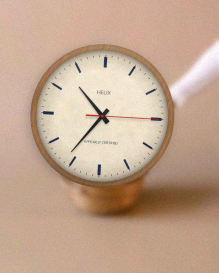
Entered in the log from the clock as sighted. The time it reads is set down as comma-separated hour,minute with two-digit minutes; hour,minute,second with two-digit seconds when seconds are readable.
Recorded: 10,36,15
